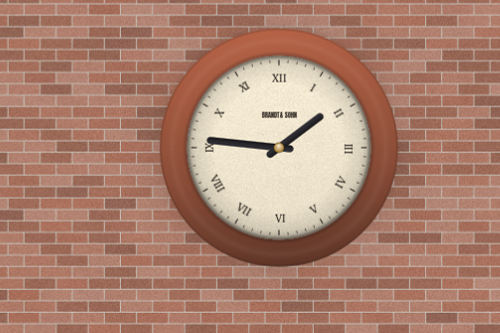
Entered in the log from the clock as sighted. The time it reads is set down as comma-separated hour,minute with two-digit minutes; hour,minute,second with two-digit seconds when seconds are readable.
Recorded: 1,46
